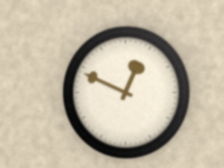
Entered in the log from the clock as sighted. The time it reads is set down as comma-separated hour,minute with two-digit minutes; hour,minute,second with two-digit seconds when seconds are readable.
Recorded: 12,49
